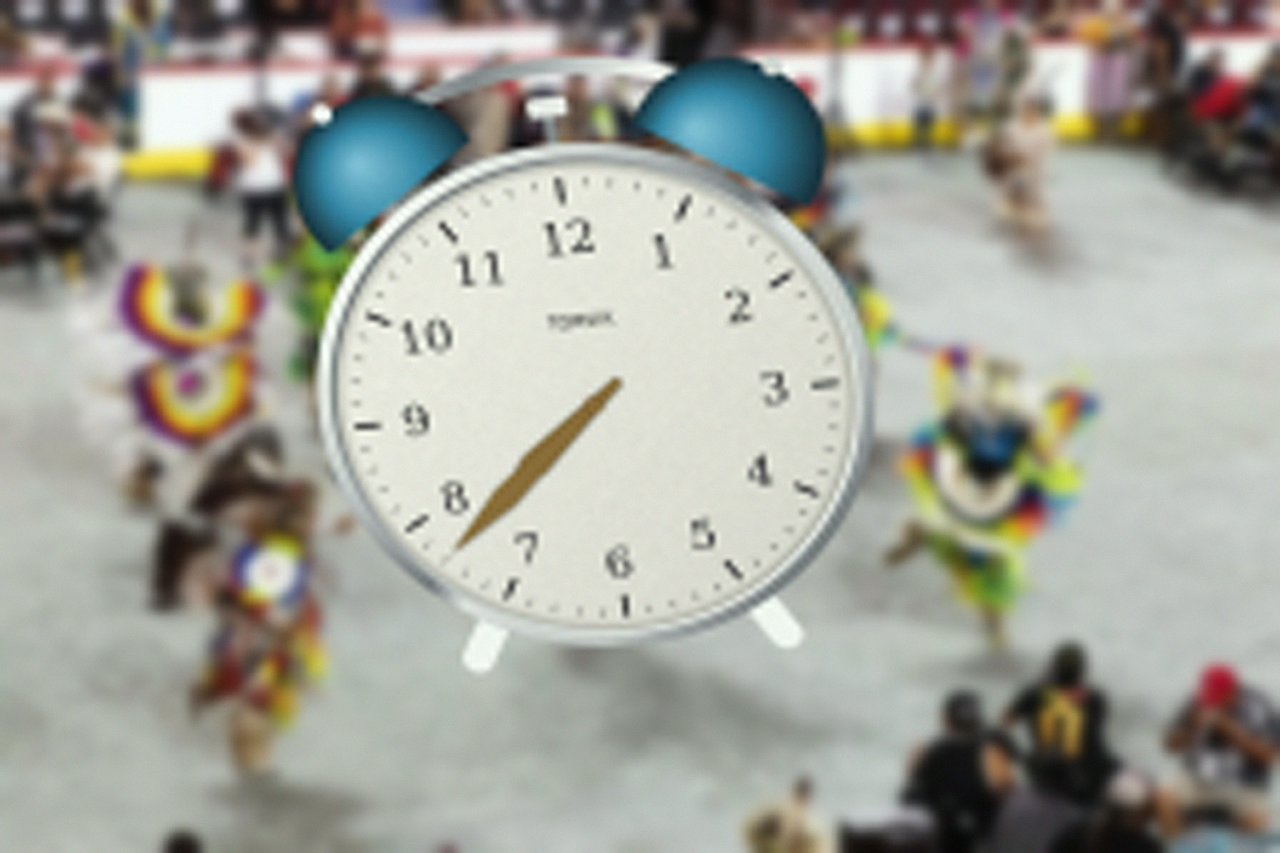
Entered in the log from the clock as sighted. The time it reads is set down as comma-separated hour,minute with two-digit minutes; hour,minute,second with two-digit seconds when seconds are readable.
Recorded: 7,38
